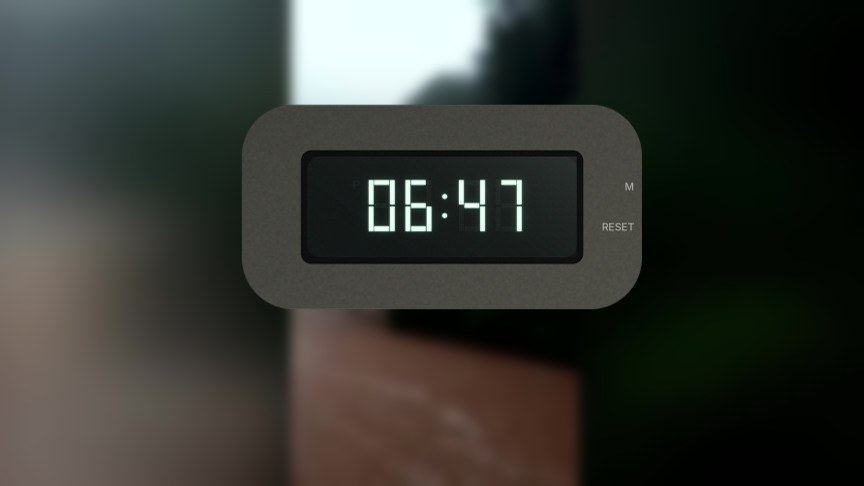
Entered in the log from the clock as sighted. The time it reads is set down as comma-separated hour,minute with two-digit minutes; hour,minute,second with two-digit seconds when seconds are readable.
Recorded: 6,47
